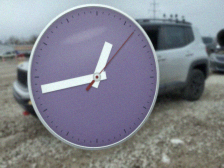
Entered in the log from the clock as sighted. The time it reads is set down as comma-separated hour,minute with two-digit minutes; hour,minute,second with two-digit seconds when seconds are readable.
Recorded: 12,43,07
